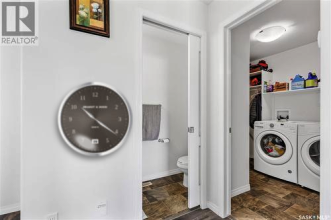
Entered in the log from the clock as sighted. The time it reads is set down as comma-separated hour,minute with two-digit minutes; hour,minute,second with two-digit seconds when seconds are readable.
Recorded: 10,21
